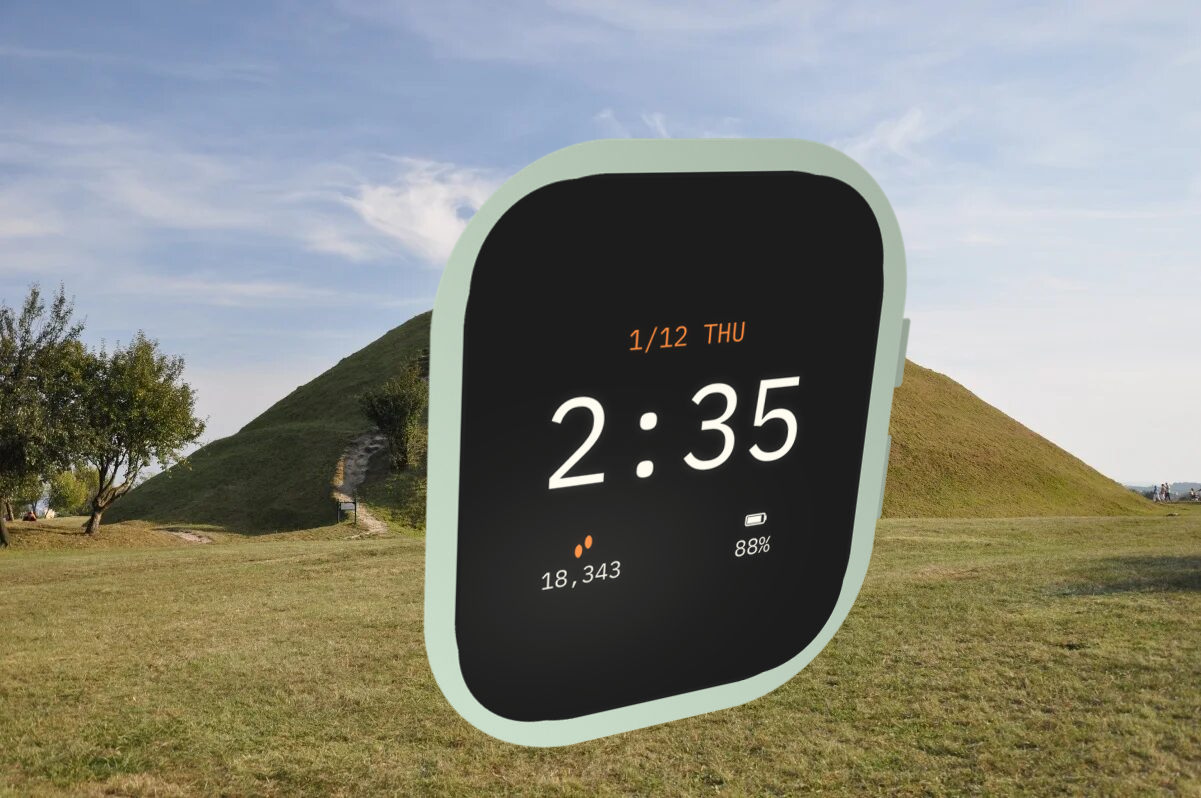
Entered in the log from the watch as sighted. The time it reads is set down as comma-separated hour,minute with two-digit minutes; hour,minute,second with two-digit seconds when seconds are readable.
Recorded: 2,35
